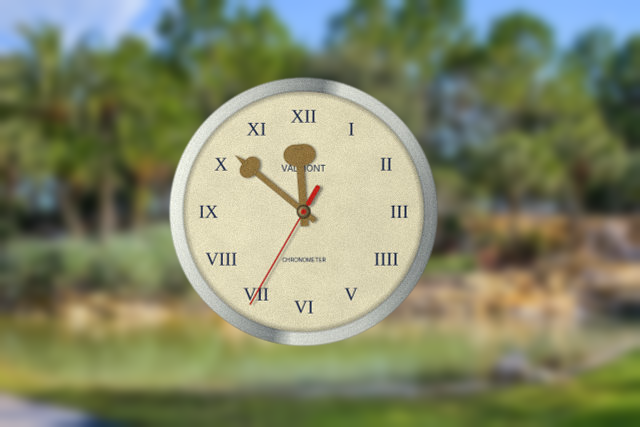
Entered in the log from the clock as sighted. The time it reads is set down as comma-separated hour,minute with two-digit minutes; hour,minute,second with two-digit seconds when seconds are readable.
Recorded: 11,51,35
